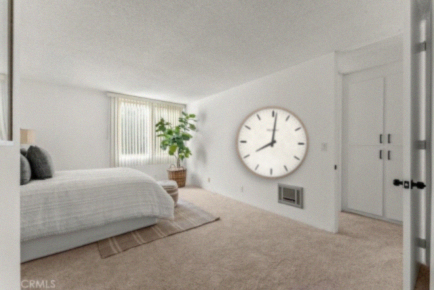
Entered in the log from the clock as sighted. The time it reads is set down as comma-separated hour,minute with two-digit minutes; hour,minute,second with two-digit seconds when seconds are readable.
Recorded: 8,01
